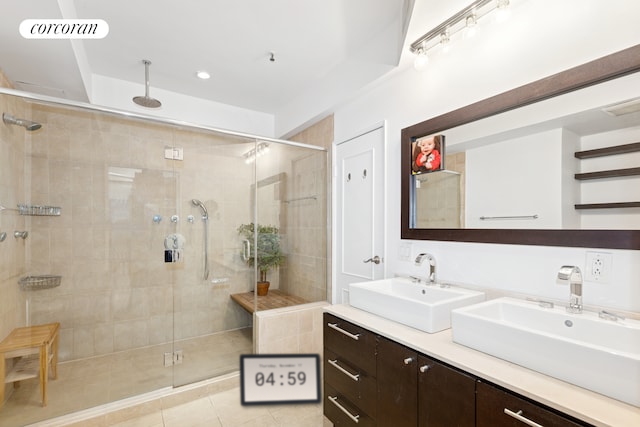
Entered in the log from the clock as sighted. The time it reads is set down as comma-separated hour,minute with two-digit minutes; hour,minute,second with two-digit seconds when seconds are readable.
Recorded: 4,59
